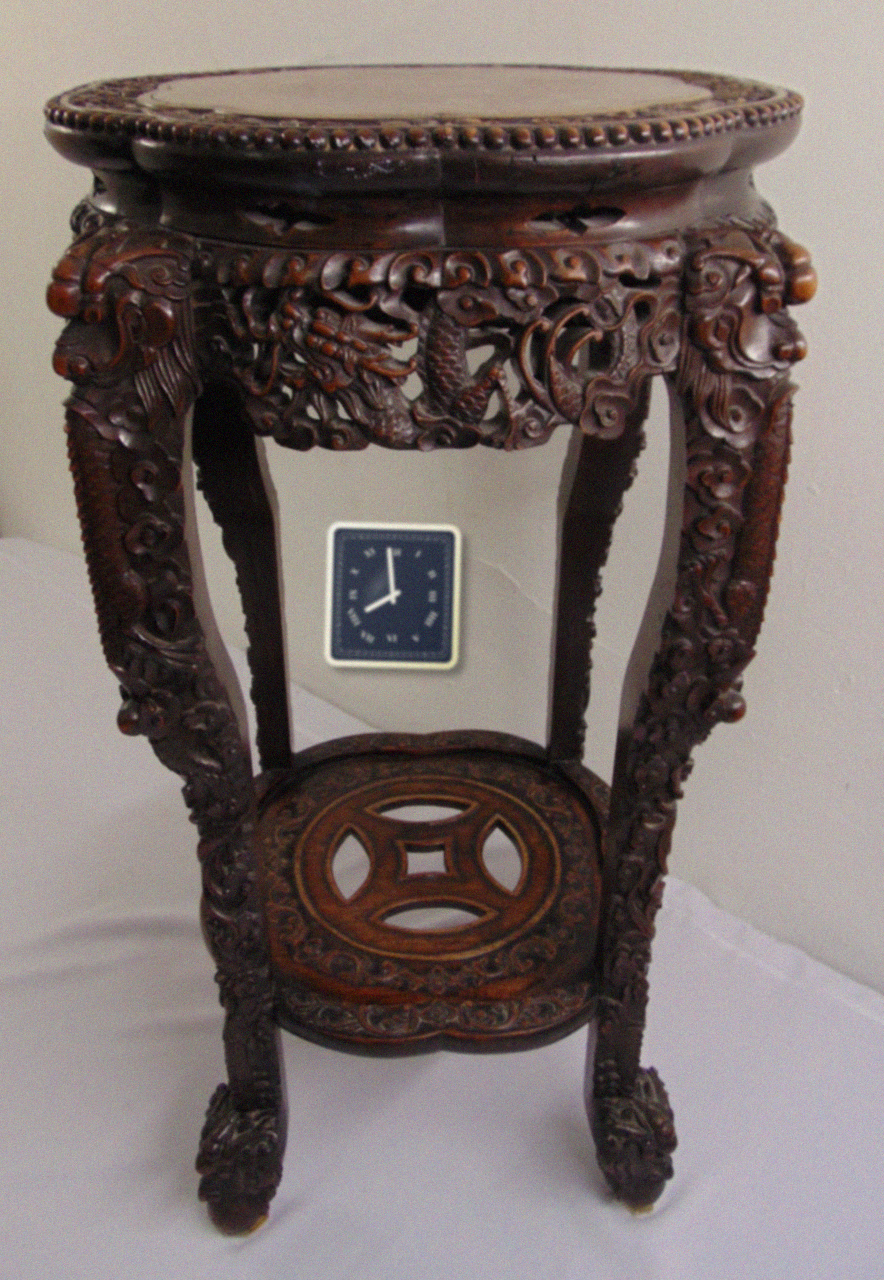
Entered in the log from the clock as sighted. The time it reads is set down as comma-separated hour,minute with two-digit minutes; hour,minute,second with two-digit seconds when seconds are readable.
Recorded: 7,59
